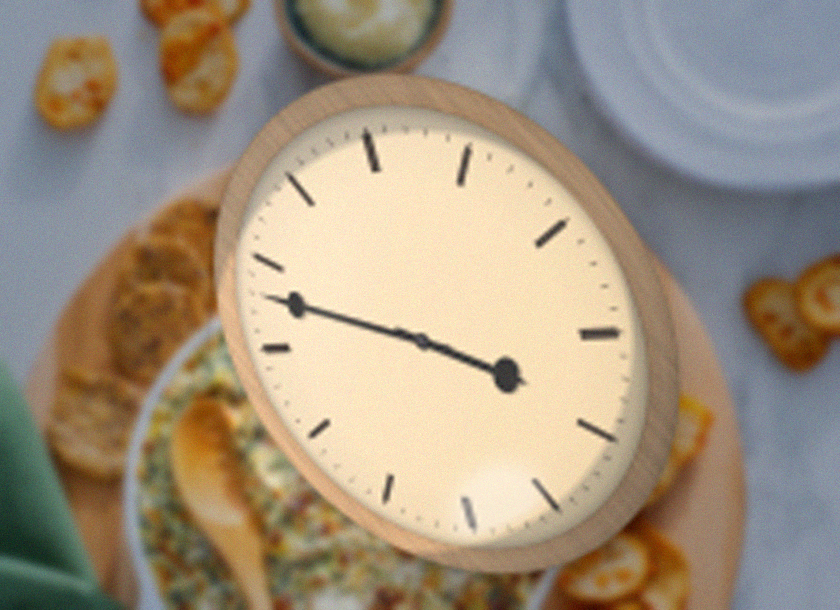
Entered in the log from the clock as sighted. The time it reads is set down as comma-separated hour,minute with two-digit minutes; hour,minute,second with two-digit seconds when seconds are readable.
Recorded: 3,48
